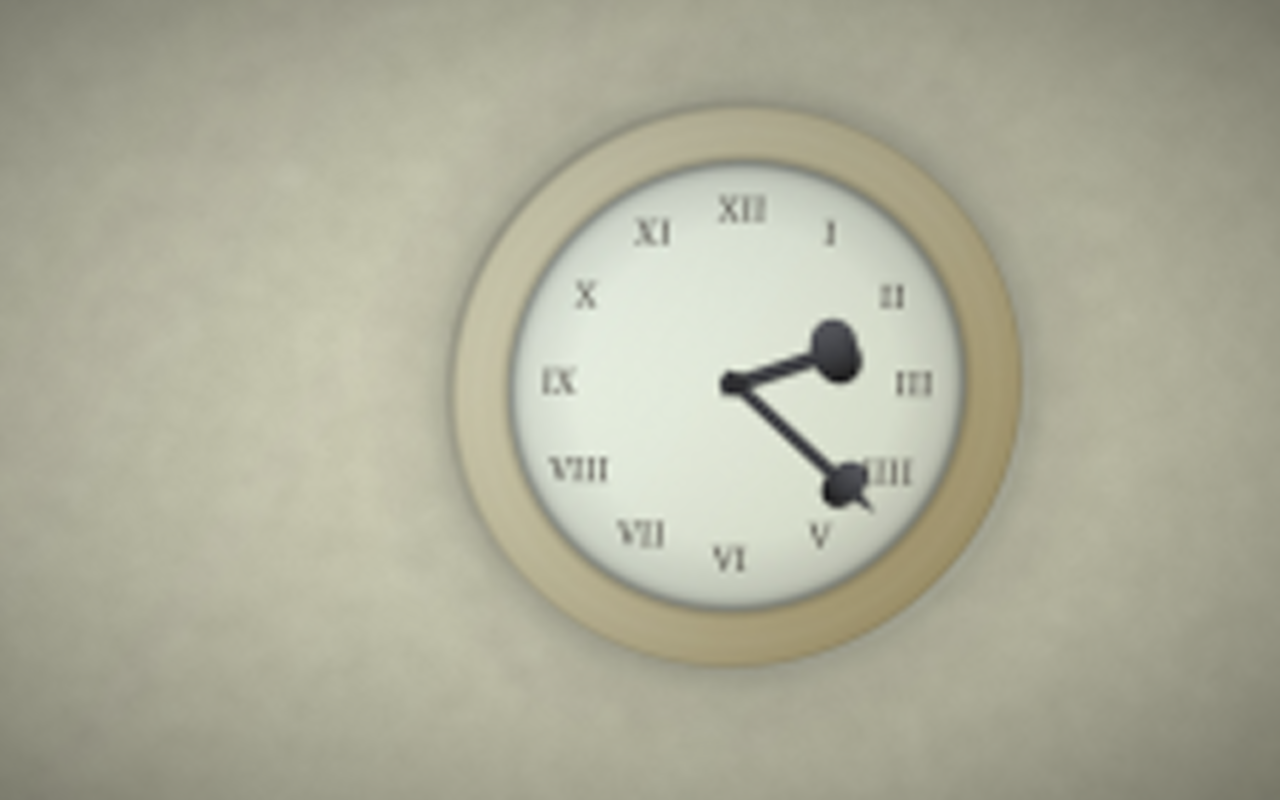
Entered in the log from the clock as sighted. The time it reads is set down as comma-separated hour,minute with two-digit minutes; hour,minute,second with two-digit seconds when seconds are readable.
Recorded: 2,22
